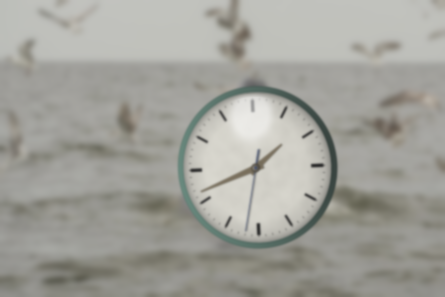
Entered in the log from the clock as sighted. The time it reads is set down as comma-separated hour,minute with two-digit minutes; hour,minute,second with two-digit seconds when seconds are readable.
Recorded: 1,41,32
